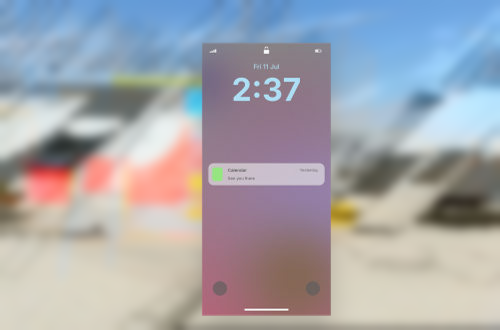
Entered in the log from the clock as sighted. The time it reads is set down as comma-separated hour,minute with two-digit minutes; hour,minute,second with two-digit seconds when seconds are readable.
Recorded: 2,37
